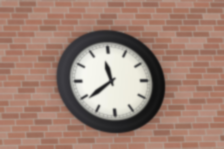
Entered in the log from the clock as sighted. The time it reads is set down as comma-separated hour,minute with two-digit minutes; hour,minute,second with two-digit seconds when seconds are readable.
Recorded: 11,39
